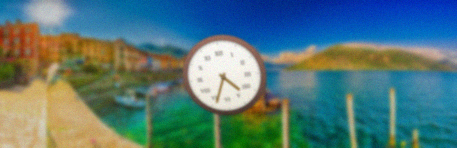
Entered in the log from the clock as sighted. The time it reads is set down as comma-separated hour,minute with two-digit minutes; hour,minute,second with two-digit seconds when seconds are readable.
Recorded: 4,34
